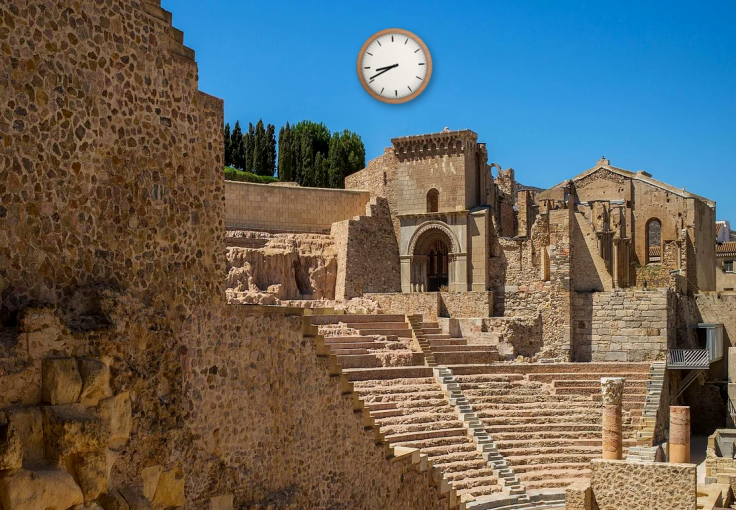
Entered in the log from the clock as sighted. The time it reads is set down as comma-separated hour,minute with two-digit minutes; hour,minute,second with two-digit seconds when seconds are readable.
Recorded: 8,41
